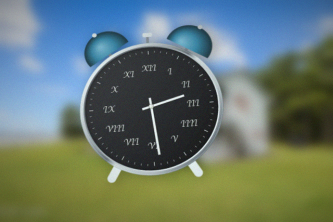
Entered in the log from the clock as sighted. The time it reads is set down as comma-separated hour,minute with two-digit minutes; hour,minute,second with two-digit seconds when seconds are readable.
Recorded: 2,29
